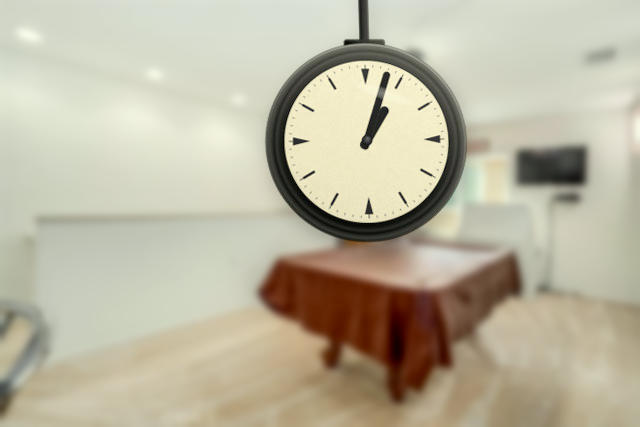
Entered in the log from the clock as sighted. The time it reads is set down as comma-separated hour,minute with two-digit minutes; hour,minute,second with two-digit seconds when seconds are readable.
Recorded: 1,03
